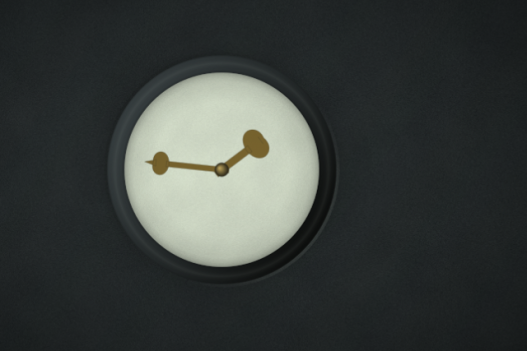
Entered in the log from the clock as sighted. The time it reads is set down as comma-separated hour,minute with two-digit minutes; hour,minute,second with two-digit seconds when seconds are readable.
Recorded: 1,46
